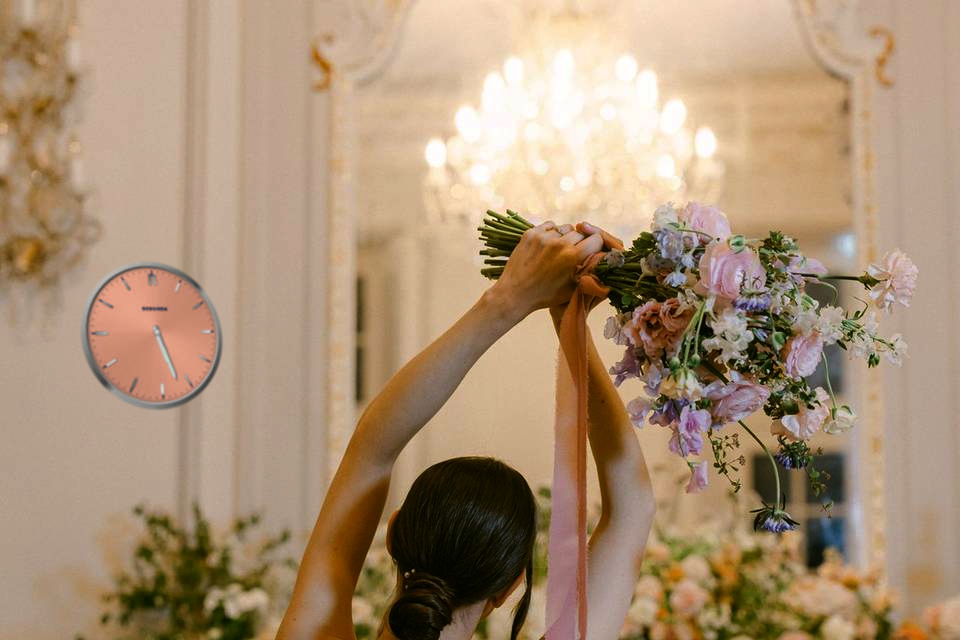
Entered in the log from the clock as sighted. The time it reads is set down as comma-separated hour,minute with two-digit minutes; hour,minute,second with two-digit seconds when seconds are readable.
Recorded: 5,27
